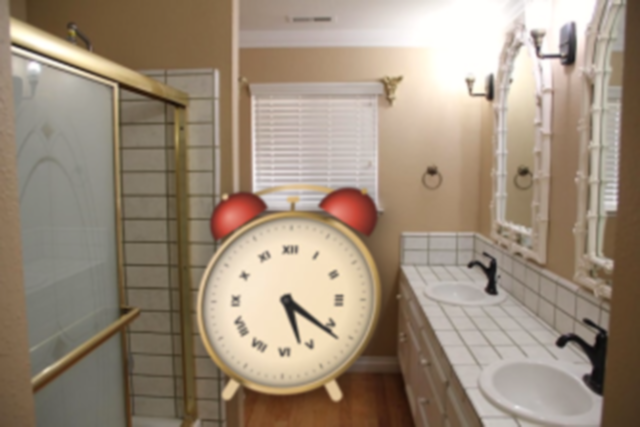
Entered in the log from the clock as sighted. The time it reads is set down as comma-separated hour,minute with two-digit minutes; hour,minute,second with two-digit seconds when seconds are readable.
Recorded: 5,21
